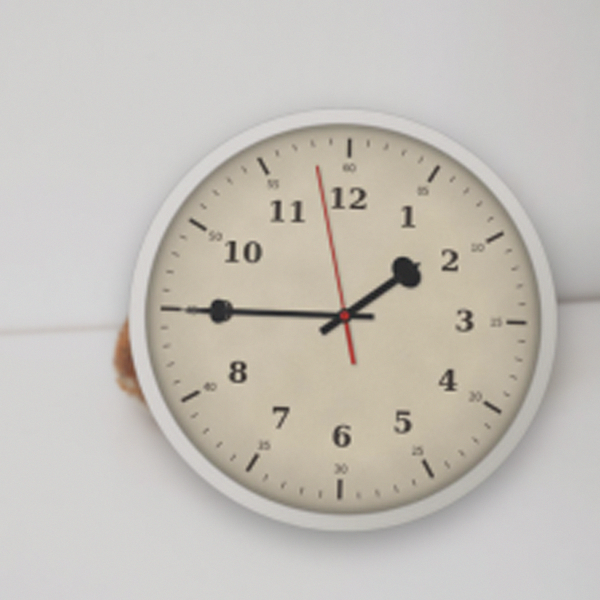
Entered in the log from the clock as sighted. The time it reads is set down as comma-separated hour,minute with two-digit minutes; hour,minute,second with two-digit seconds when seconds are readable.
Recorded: 1,44,58
